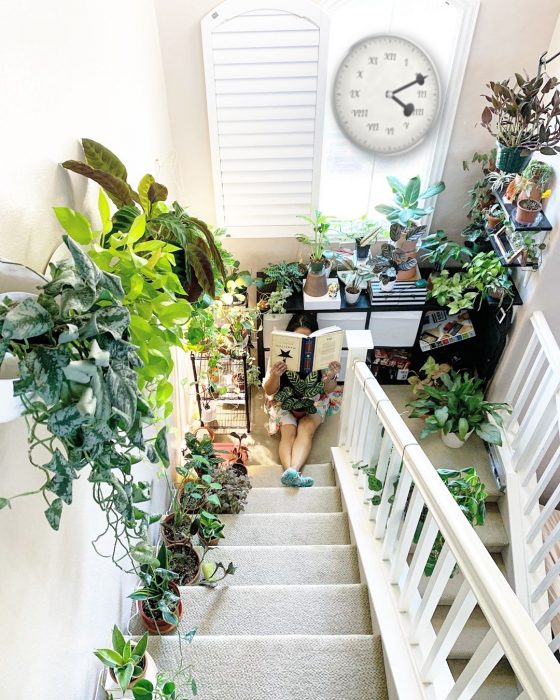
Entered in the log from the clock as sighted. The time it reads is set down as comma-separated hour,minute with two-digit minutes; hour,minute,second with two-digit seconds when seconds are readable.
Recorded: 4,11
